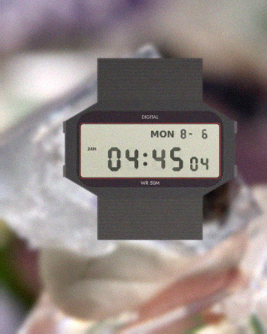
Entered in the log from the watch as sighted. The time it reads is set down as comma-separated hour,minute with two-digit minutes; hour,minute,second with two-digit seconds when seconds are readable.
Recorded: 4,45,04
